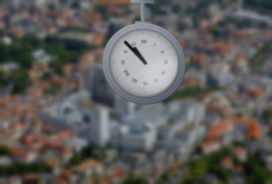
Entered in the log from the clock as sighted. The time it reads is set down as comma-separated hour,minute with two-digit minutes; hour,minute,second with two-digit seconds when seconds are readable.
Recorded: 10,53
